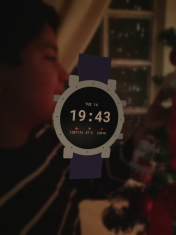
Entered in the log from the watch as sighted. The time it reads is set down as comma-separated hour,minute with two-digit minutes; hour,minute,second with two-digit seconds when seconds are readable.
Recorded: 19,43
